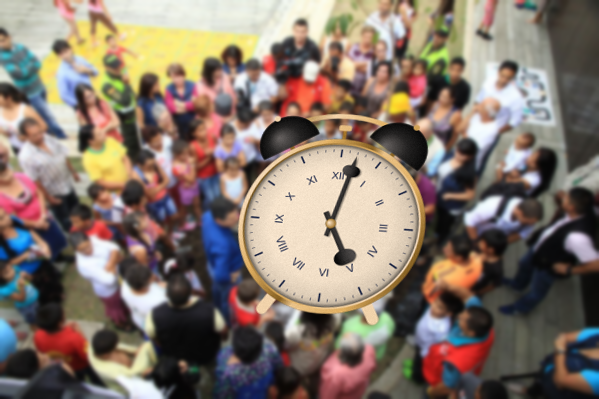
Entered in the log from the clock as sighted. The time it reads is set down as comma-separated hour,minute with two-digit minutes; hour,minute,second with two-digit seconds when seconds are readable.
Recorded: 5,02
